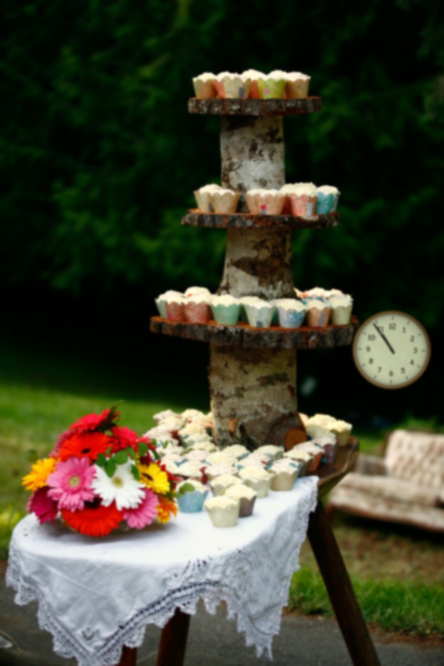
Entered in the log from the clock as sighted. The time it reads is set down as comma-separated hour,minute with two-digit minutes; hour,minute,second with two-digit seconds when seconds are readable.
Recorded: 10,54
